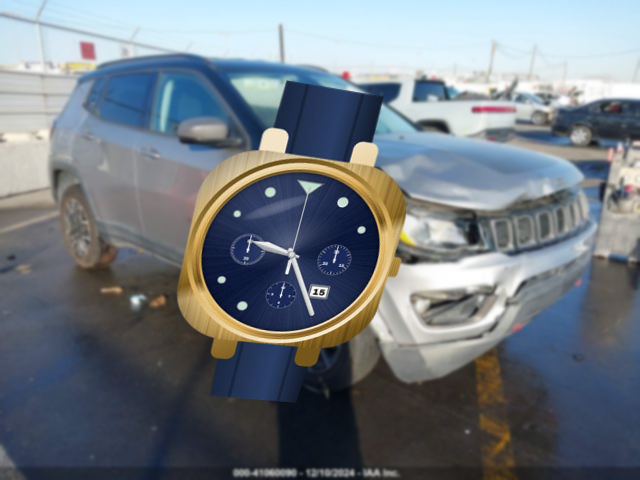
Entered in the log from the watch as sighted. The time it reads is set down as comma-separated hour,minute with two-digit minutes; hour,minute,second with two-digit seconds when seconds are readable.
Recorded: 9,25
